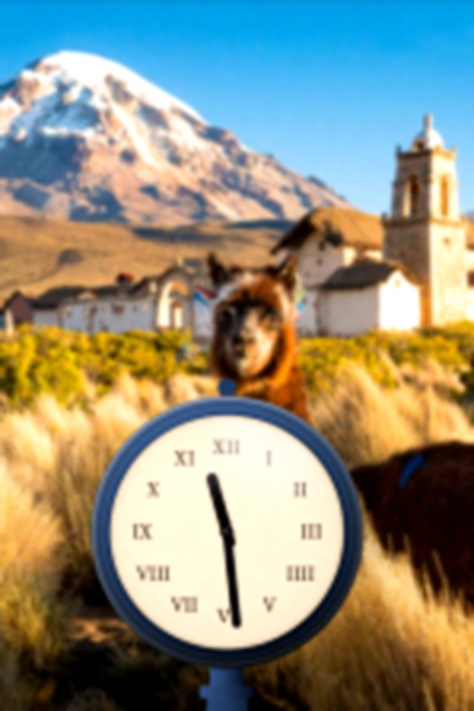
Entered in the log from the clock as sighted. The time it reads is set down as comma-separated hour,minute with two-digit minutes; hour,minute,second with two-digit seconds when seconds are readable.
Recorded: 11,29
